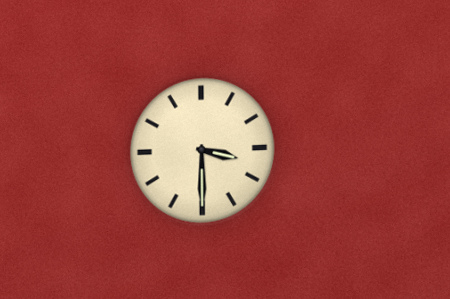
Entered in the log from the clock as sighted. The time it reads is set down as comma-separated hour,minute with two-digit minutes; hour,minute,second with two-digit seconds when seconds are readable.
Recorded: 3,30
